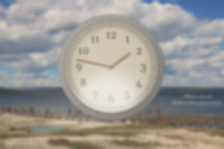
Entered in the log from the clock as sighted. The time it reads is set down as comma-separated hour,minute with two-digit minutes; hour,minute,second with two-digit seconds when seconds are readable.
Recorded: 1,47
